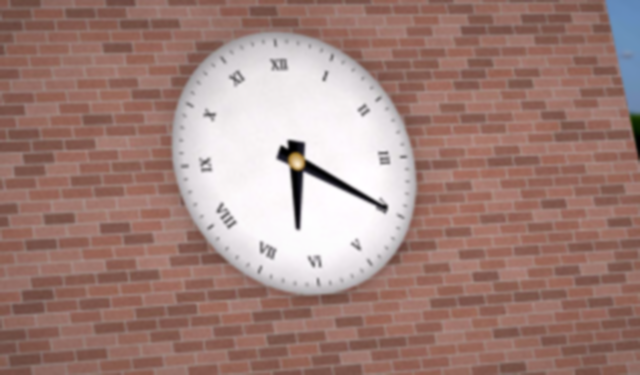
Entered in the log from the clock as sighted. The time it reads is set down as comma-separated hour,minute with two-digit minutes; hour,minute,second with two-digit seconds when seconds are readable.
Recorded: 6,20
